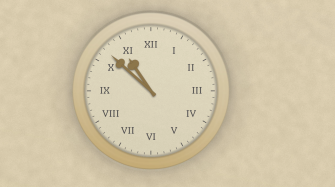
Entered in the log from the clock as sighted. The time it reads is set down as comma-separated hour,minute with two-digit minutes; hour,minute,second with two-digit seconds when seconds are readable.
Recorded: 10,52
